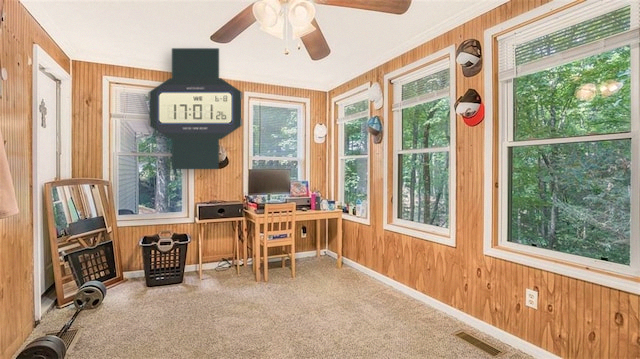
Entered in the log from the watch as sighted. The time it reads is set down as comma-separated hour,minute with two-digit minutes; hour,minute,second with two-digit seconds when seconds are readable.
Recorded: 17,01
